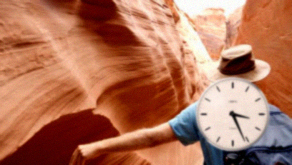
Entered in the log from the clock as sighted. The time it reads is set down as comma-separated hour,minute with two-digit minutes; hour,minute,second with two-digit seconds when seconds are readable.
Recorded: 3,26
